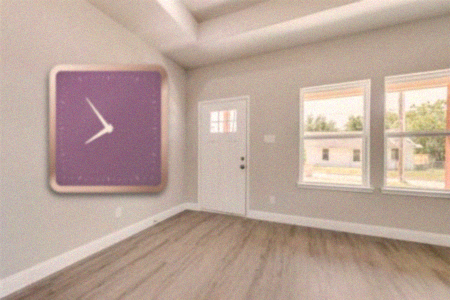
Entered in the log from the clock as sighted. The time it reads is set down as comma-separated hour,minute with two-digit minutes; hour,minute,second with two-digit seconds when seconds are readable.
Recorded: 7,54
